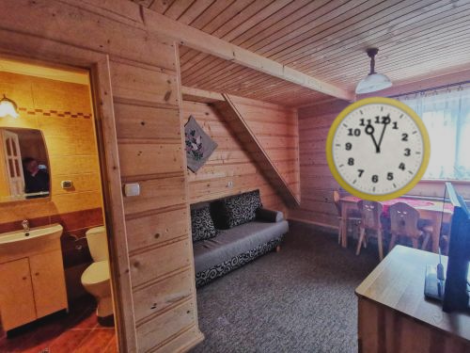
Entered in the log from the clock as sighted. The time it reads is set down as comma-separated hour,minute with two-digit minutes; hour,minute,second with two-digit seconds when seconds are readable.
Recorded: 11,02
